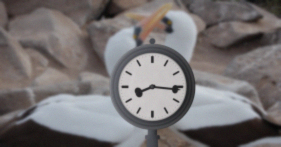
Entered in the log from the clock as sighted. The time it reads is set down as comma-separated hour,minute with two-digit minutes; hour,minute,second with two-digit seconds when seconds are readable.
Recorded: 8,16
